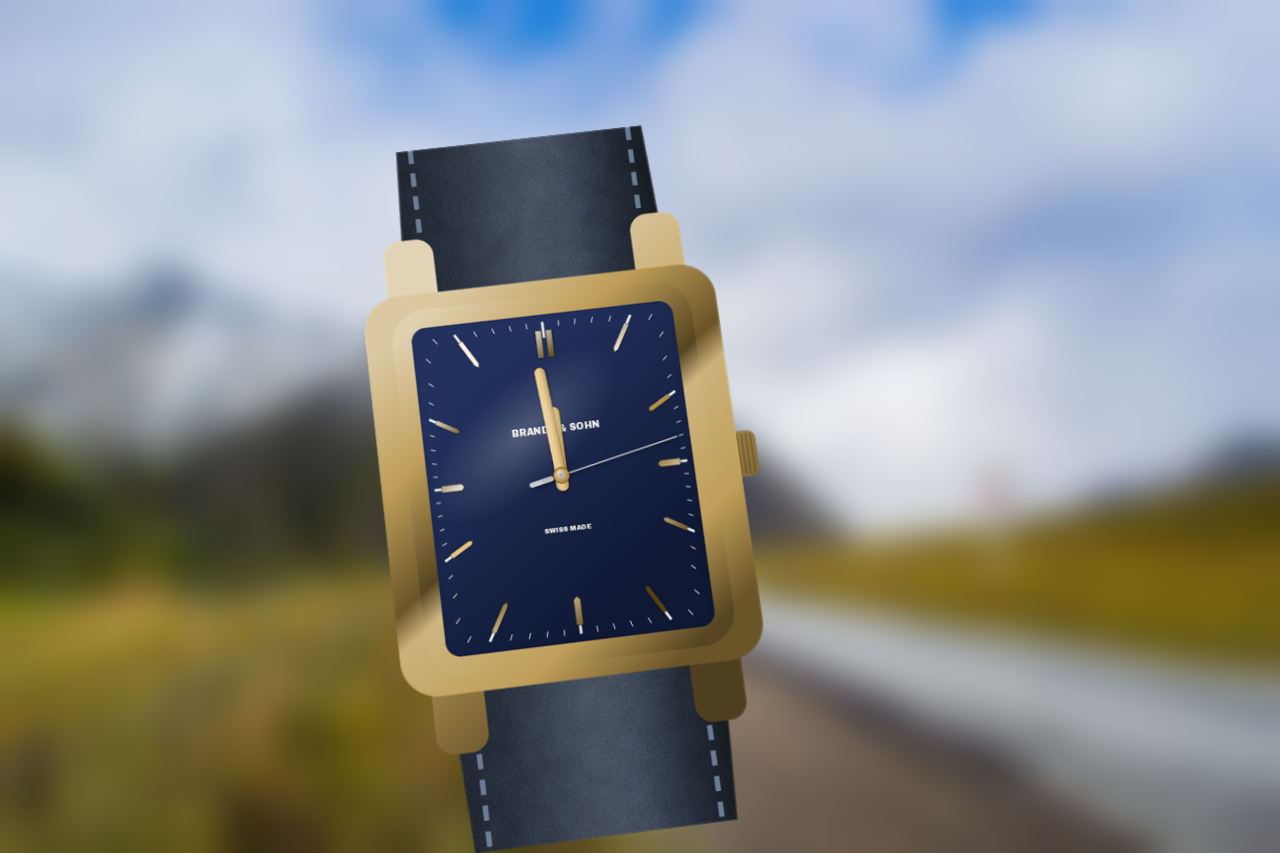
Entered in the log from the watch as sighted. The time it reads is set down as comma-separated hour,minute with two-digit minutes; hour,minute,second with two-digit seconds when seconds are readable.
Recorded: 11,59,13
